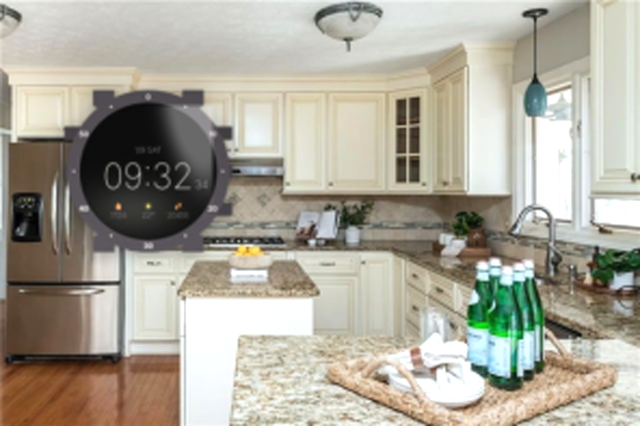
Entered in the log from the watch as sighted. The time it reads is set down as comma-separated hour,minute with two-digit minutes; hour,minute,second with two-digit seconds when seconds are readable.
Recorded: 9,32
